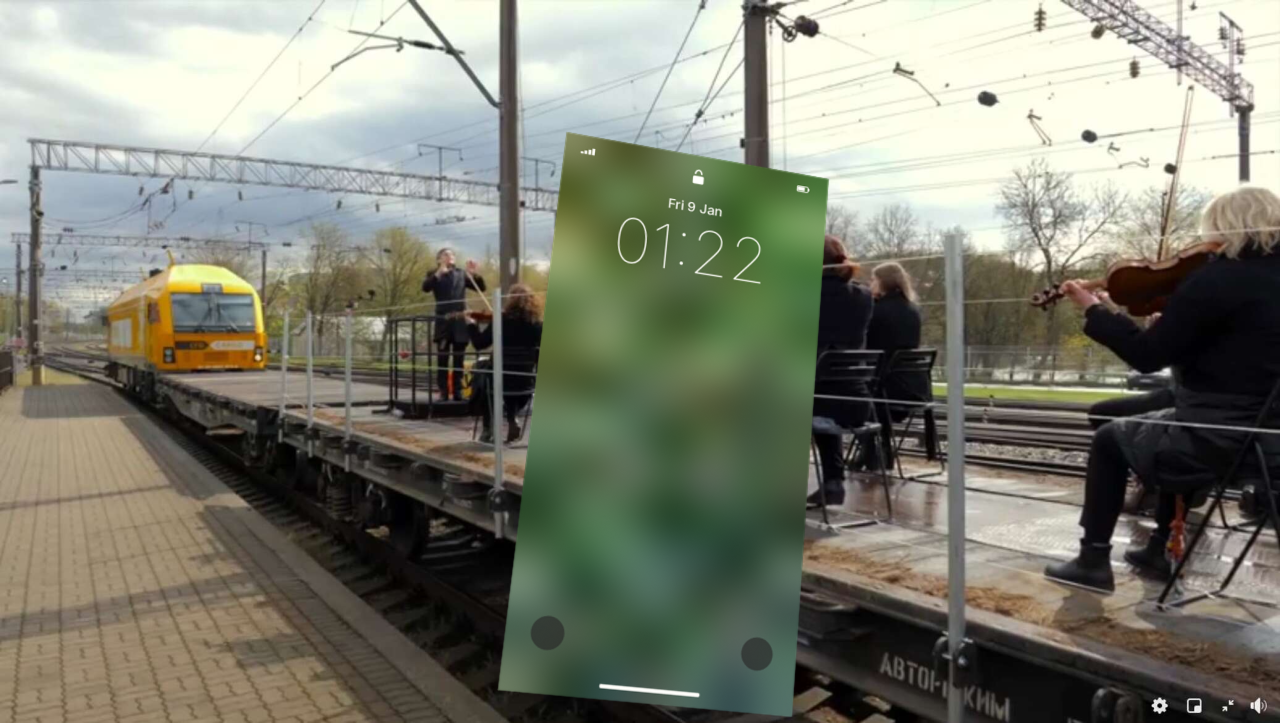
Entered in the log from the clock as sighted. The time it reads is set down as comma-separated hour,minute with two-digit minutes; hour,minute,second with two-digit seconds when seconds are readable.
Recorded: 1,22
